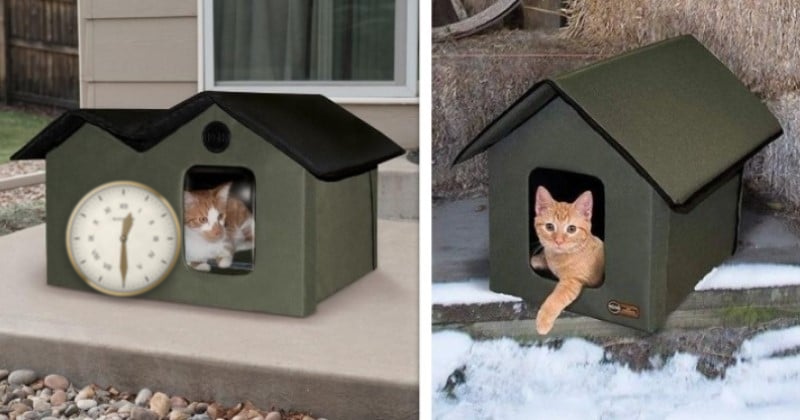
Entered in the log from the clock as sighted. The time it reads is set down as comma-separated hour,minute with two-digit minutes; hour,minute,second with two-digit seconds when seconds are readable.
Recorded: 12,30
